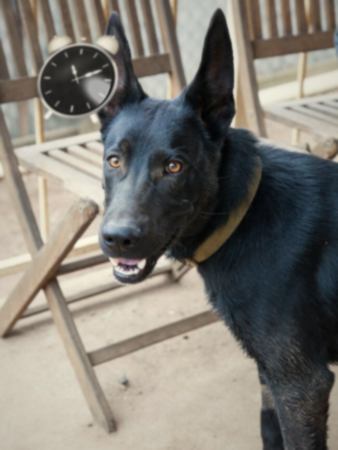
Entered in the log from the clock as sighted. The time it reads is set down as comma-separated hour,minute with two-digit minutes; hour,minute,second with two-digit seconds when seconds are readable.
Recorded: 11,11
